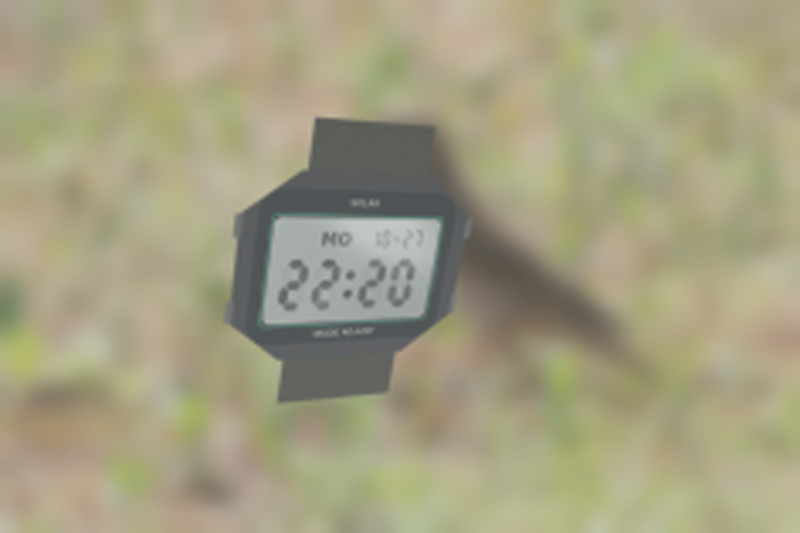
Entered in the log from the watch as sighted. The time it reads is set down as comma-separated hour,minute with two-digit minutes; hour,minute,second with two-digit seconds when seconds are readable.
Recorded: 22,20
